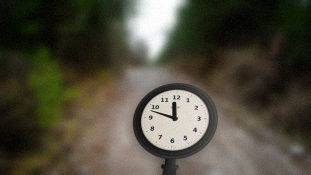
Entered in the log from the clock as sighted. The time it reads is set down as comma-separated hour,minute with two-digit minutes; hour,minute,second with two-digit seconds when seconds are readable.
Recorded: 11,48
